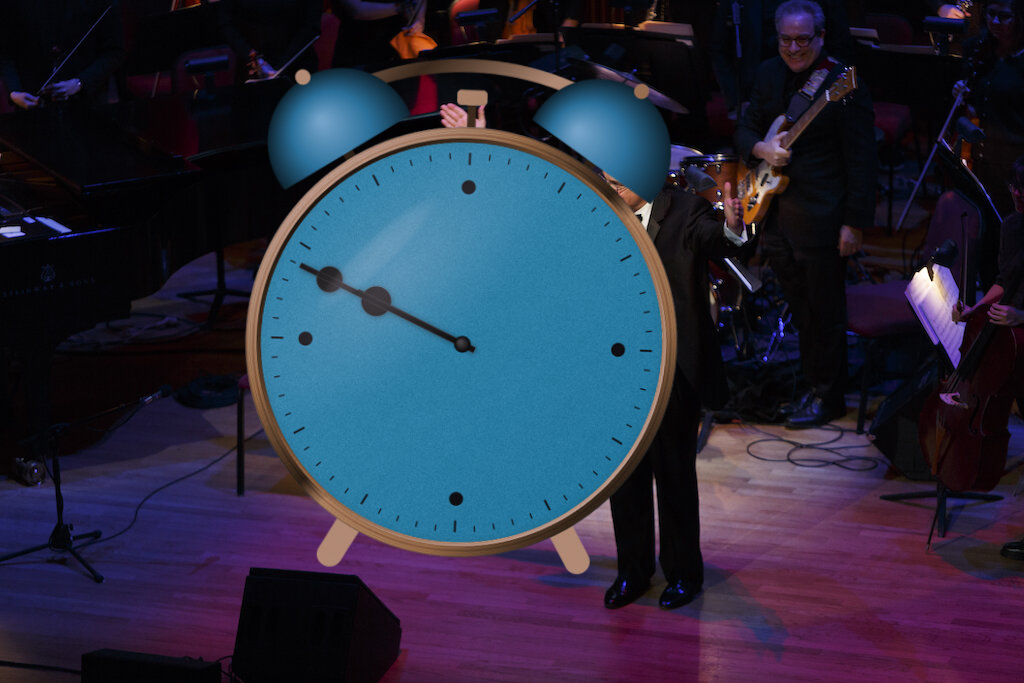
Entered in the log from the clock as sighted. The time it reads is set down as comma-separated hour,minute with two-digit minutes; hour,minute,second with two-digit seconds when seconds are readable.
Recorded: 9,49
